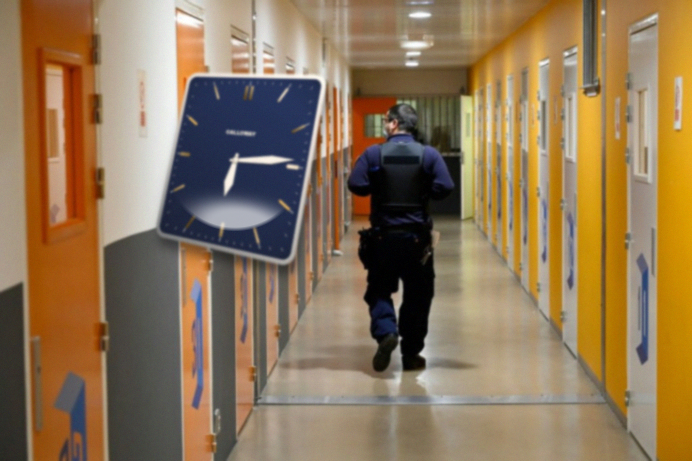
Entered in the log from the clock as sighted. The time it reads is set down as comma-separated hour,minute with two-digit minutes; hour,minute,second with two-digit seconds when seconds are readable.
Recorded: 6,14
